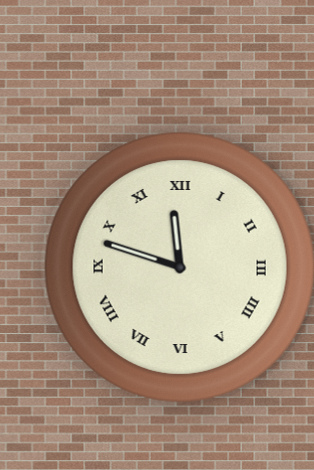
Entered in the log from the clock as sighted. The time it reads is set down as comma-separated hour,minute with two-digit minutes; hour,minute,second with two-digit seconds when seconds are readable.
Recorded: 11,48
